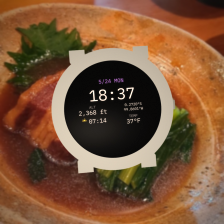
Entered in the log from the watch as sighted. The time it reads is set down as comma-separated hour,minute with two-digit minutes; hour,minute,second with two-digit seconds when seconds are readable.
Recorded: 18,37
